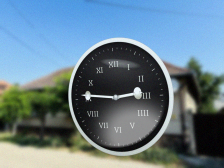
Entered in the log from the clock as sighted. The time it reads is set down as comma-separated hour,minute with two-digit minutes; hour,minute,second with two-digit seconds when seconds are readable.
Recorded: 2,46
